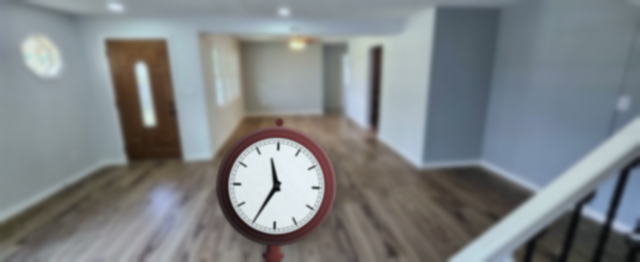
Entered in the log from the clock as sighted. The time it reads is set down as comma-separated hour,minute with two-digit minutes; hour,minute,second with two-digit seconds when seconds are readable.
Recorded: 11,35
